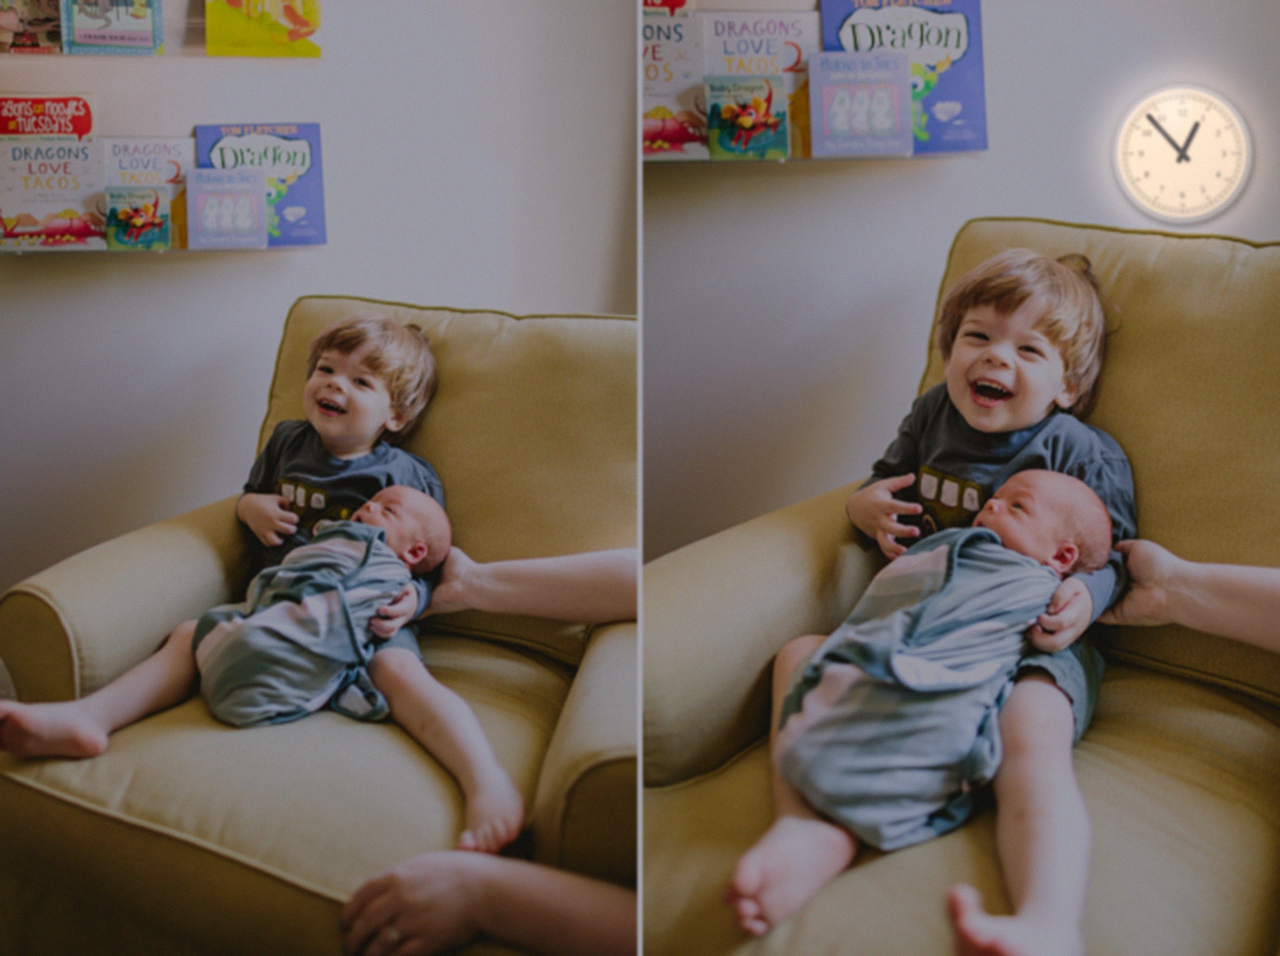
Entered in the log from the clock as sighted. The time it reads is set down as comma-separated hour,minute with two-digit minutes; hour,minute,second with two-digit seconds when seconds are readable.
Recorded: 12,53
